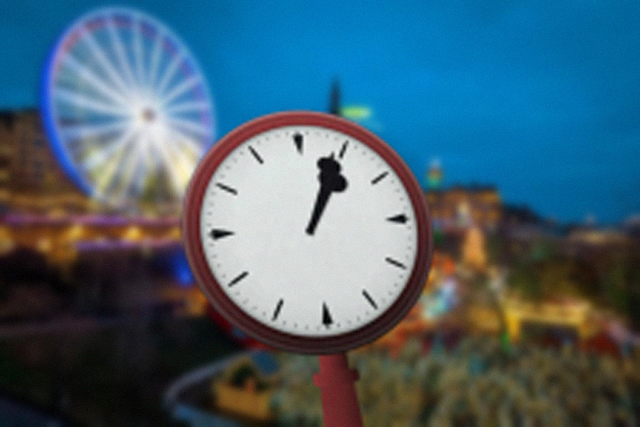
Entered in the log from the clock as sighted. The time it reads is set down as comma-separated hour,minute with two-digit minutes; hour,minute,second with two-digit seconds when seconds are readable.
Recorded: 1,04
